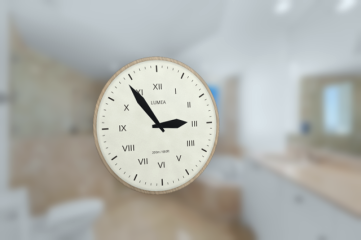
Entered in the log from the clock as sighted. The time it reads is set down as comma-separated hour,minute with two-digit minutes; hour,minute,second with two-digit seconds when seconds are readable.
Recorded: 2,54
